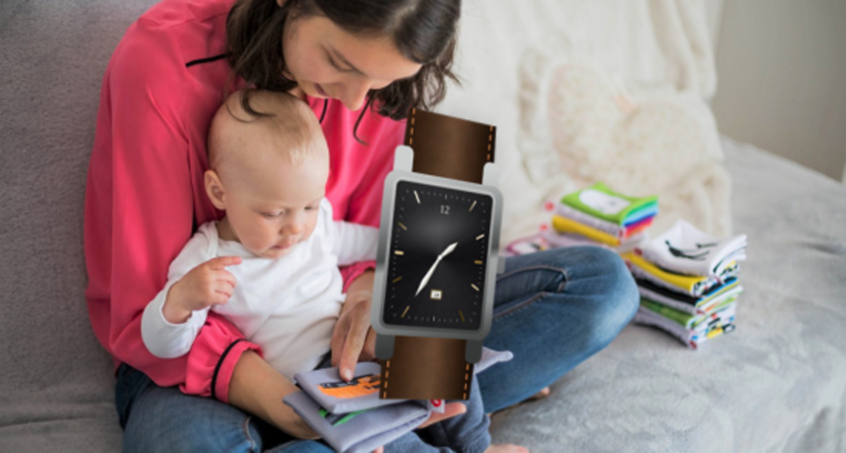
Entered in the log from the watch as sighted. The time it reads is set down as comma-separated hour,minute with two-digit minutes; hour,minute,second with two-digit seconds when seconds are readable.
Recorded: 1,35
